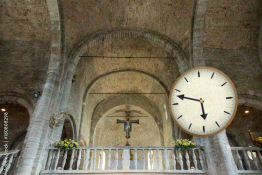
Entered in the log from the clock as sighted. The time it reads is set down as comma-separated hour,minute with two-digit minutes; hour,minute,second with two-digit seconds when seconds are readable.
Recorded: 5,48
